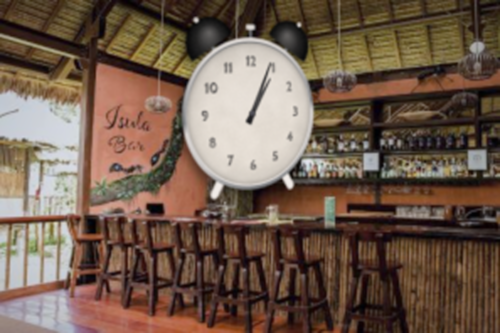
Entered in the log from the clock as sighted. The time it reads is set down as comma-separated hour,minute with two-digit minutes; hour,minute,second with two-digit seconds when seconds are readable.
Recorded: 1,04
